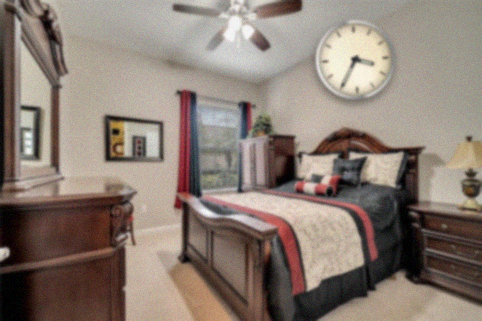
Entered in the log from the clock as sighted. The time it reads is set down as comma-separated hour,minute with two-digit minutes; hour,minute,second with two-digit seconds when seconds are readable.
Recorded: 3,35
